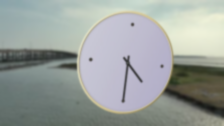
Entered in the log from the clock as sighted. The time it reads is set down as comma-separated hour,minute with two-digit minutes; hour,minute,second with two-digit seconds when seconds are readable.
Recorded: 4,30
